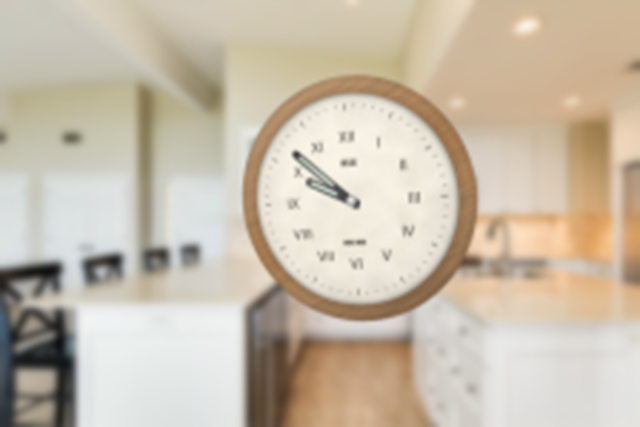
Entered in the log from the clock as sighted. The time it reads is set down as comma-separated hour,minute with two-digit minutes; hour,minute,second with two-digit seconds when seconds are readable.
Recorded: 9,52
